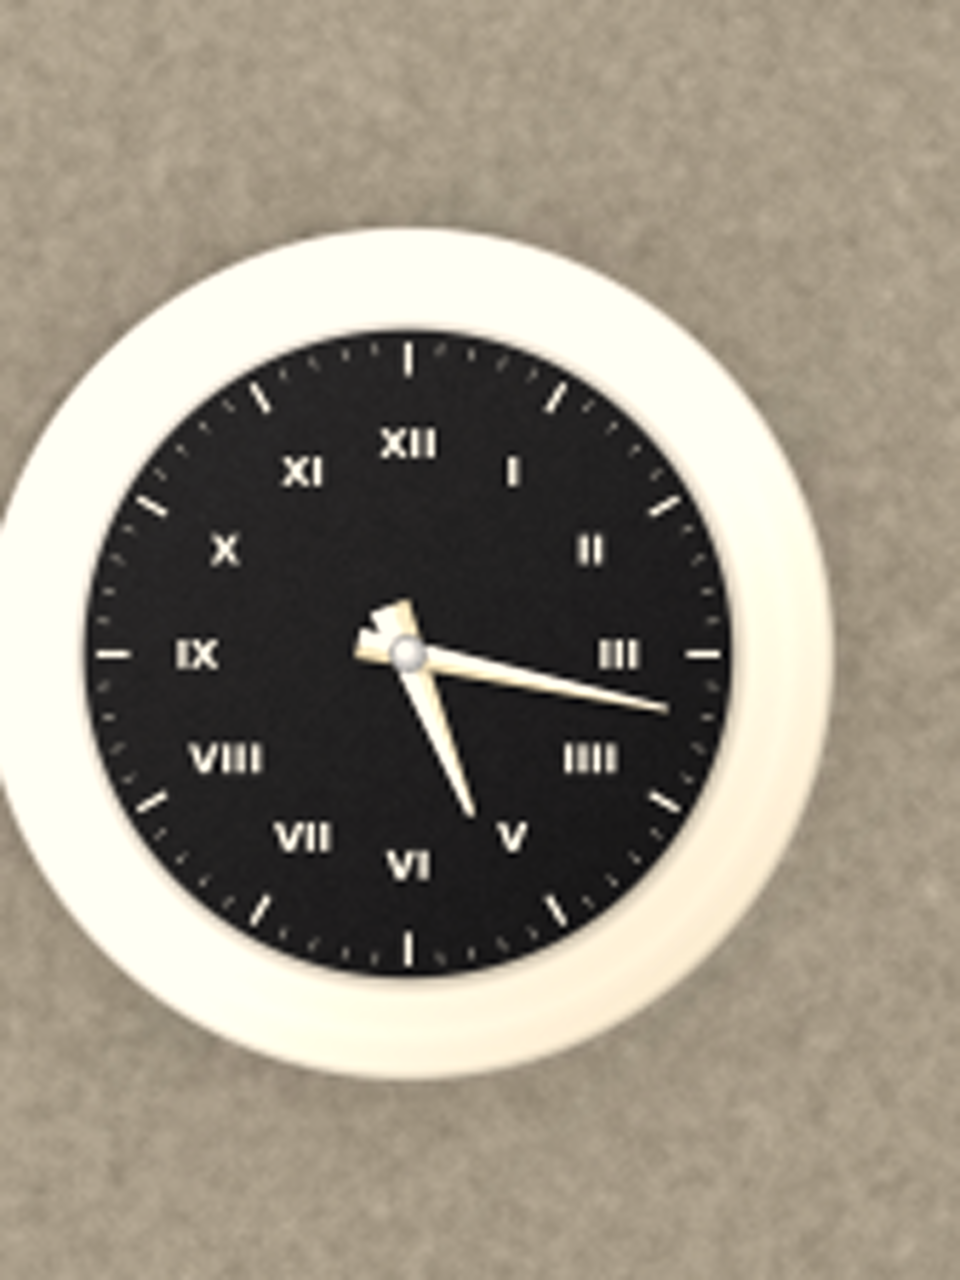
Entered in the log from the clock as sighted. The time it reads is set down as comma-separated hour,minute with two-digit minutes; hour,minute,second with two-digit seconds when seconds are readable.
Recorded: 5,17
